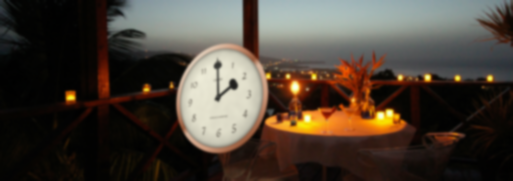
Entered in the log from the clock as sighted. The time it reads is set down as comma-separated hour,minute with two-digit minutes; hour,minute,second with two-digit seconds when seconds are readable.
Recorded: 2,00
